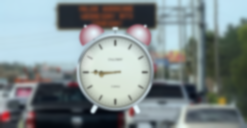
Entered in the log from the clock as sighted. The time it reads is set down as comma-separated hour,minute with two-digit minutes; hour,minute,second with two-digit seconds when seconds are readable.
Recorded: 8,45
